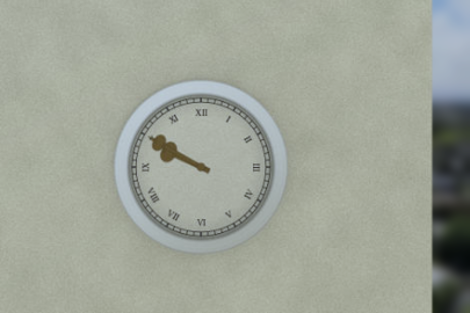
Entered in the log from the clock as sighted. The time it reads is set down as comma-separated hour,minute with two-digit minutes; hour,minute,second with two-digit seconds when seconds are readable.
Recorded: 9,50
